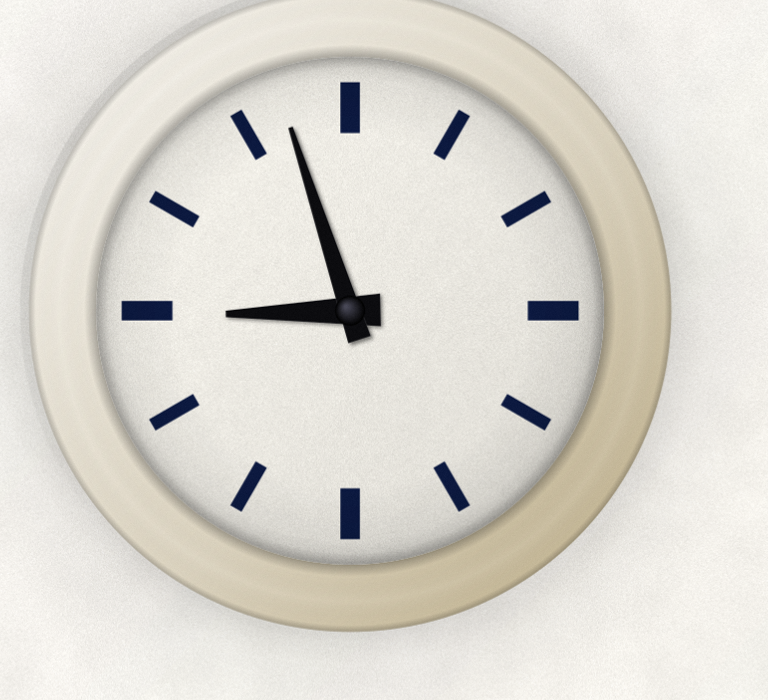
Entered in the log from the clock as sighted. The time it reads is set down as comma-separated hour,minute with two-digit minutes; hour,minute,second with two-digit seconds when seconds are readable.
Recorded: 8,57
